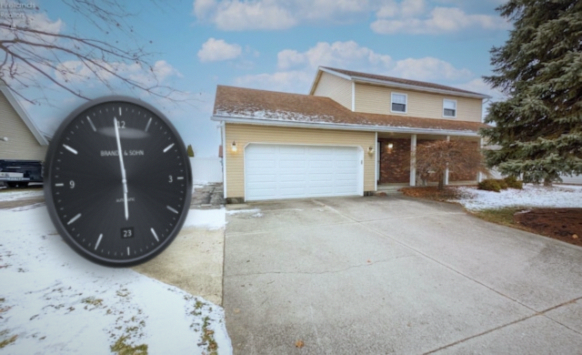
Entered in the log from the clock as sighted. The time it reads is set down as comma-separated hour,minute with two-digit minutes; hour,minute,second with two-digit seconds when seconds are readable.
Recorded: 5,59
